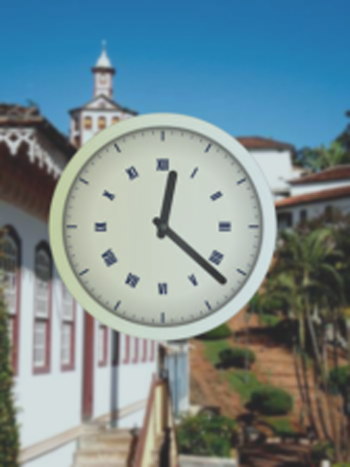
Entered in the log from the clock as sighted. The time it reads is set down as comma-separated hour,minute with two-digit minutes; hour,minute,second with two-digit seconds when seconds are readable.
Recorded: 12,22
